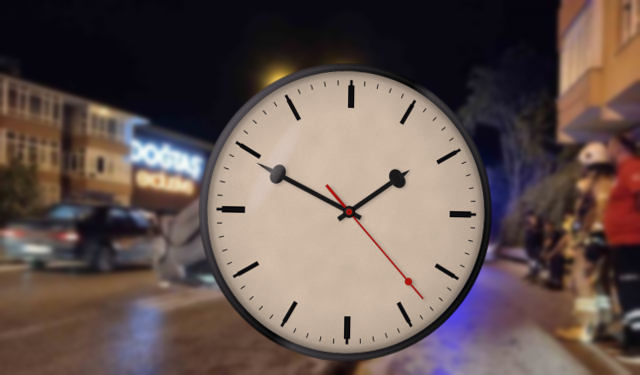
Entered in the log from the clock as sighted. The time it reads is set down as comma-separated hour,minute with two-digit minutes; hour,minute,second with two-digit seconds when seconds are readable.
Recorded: 1,49,23
